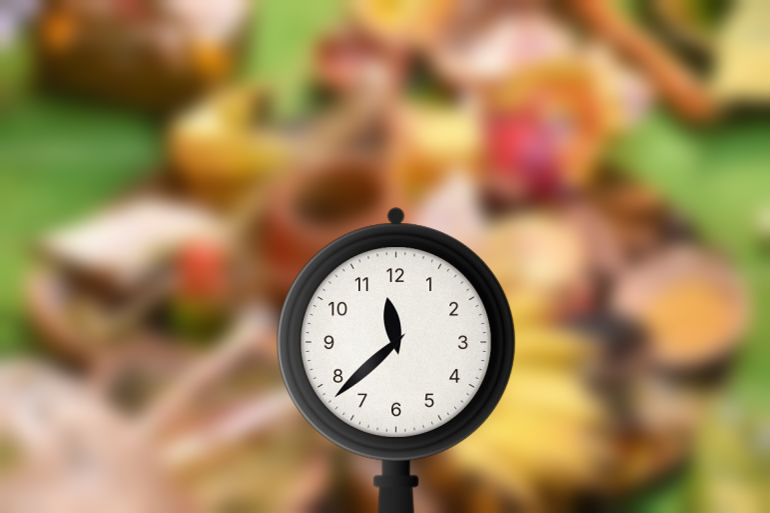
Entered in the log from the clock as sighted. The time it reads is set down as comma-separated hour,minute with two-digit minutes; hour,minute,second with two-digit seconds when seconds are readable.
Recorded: 11,38
